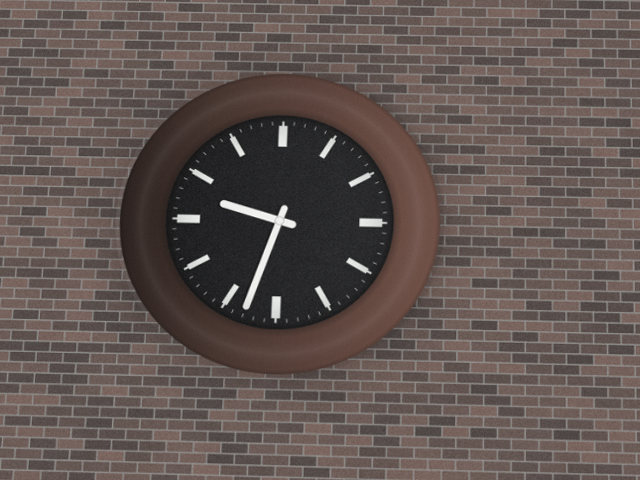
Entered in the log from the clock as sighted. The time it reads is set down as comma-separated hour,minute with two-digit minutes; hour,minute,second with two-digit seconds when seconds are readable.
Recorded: 9,33
